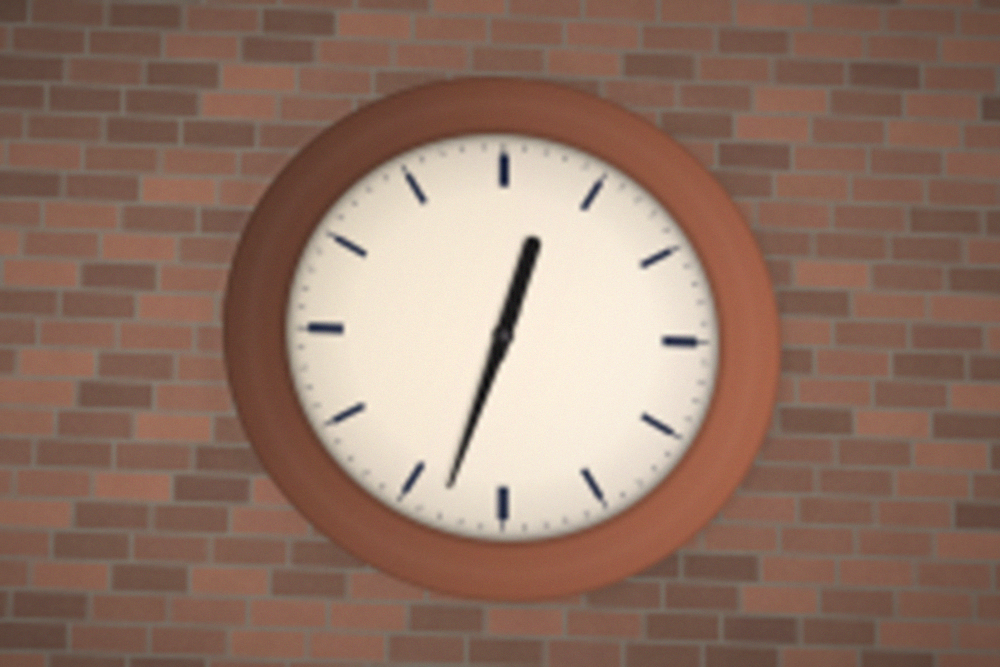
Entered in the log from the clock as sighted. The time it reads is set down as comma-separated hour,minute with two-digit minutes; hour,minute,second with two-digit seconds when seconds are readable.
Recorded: 12,33
